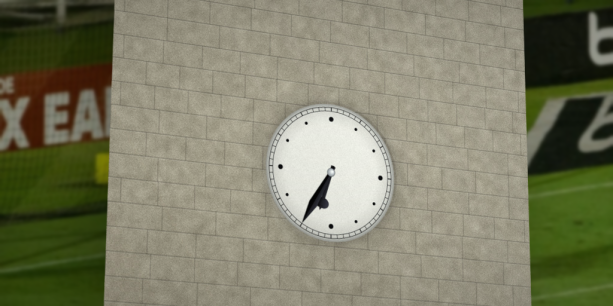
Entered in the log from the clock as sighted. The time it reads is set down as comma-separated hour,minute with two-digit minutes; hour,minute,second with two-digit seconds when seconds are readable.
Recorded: 6,35
